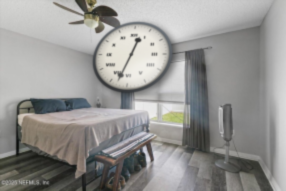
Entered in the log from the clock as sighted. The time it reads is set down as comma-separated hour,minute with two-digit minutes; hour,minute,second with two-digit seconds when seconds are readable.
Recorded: 12,33
